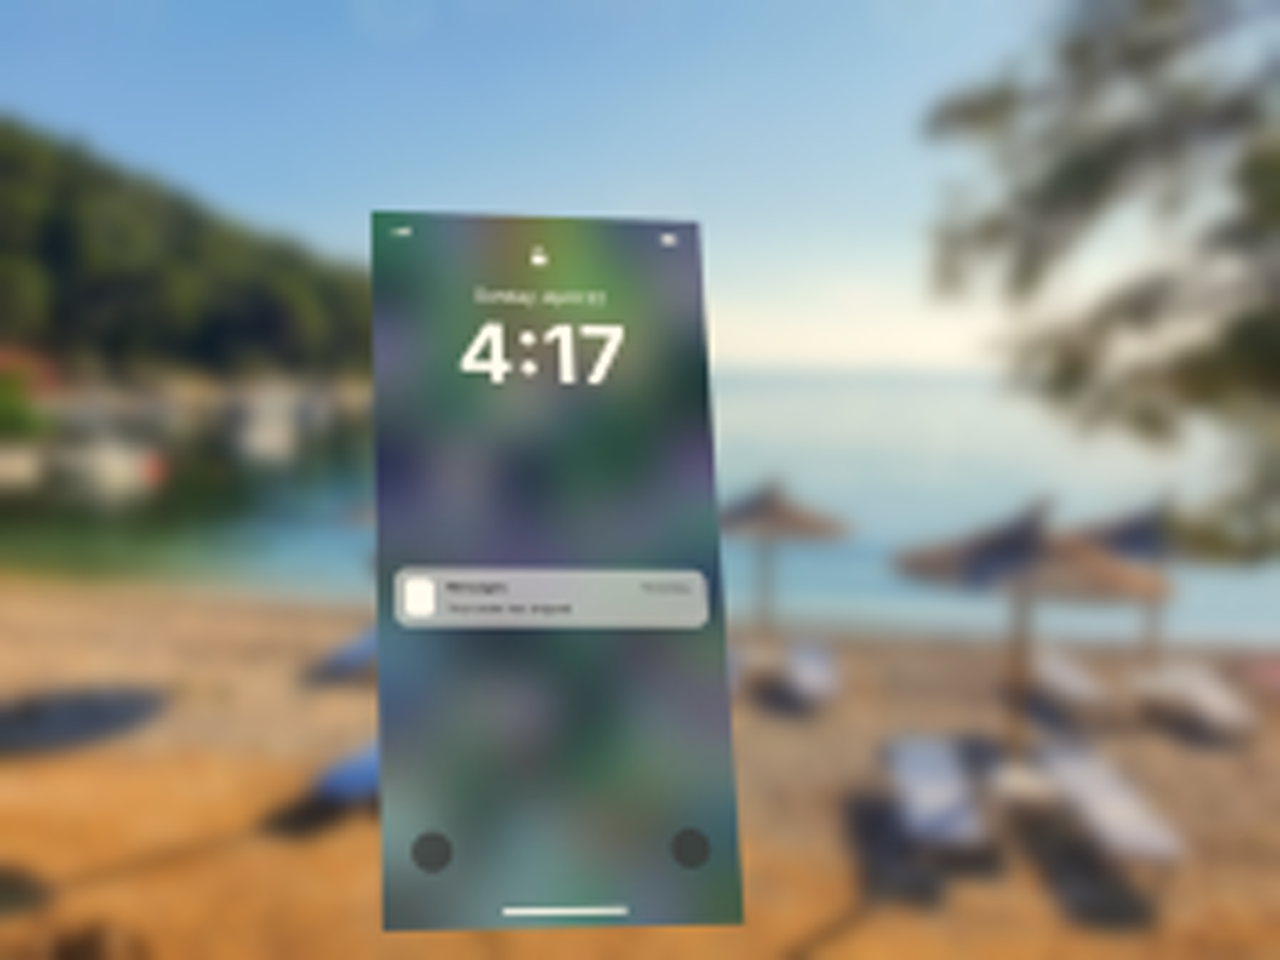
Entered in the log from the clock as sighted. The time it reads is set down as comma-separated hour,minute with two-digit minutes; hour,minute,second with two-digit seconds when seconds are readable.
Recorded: 4,17
